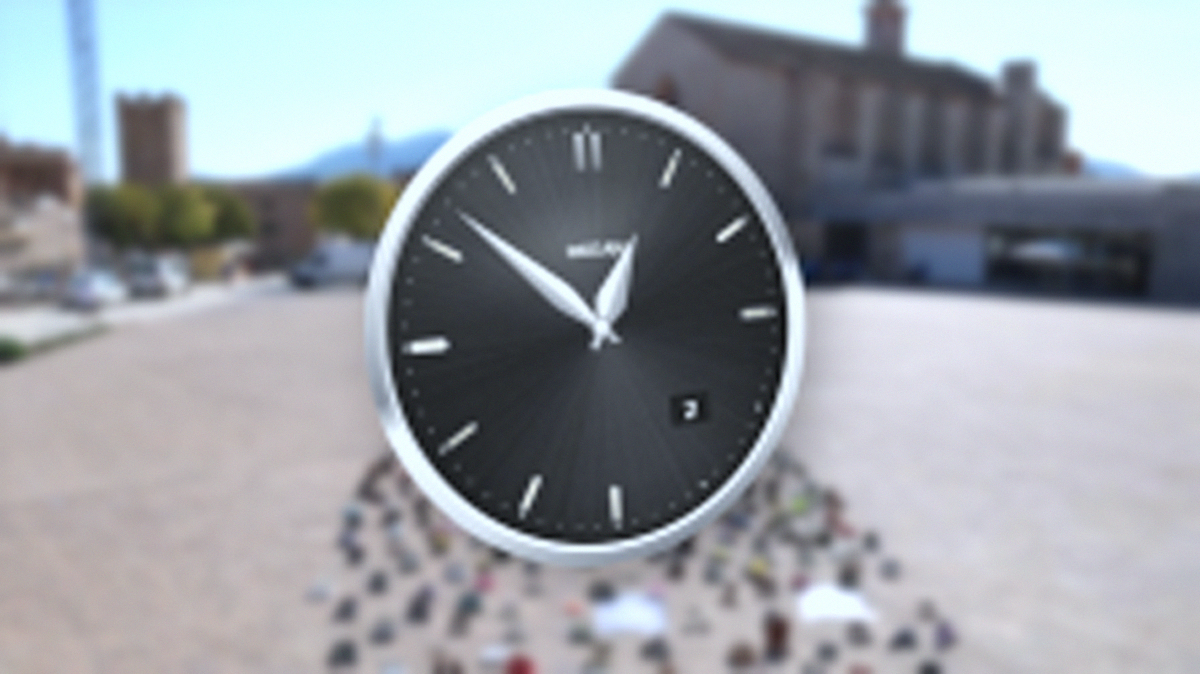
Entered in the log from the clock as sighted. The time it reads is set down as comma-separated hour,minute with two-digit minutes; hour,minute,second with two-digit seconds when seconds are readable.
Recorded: 12,52
